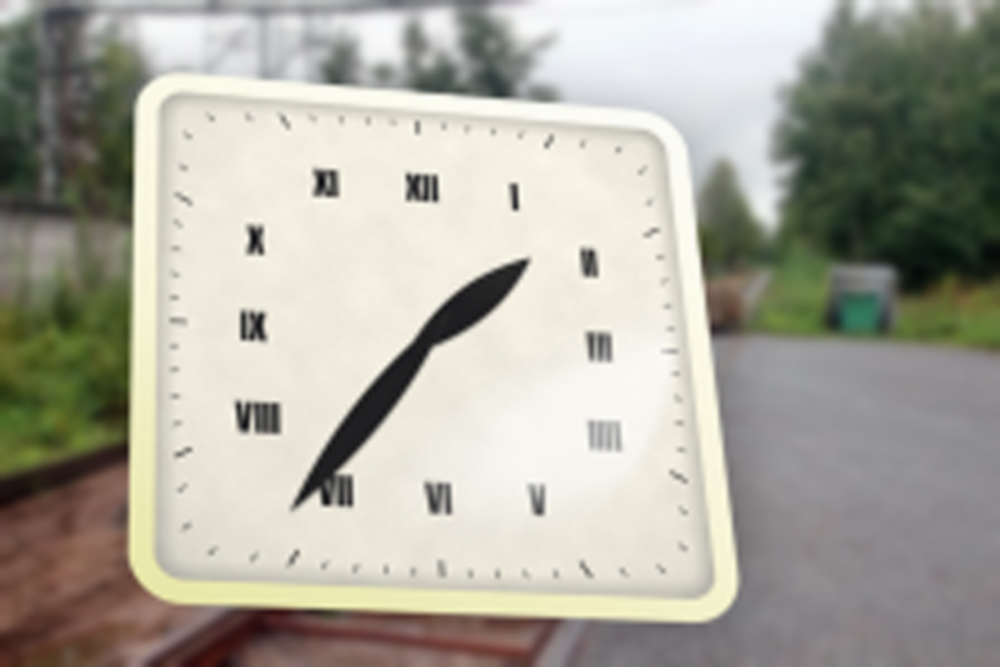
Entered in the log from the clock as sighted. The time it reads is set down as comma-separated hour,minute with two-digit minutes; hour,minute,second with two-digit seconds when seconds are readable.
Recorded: 1,36
